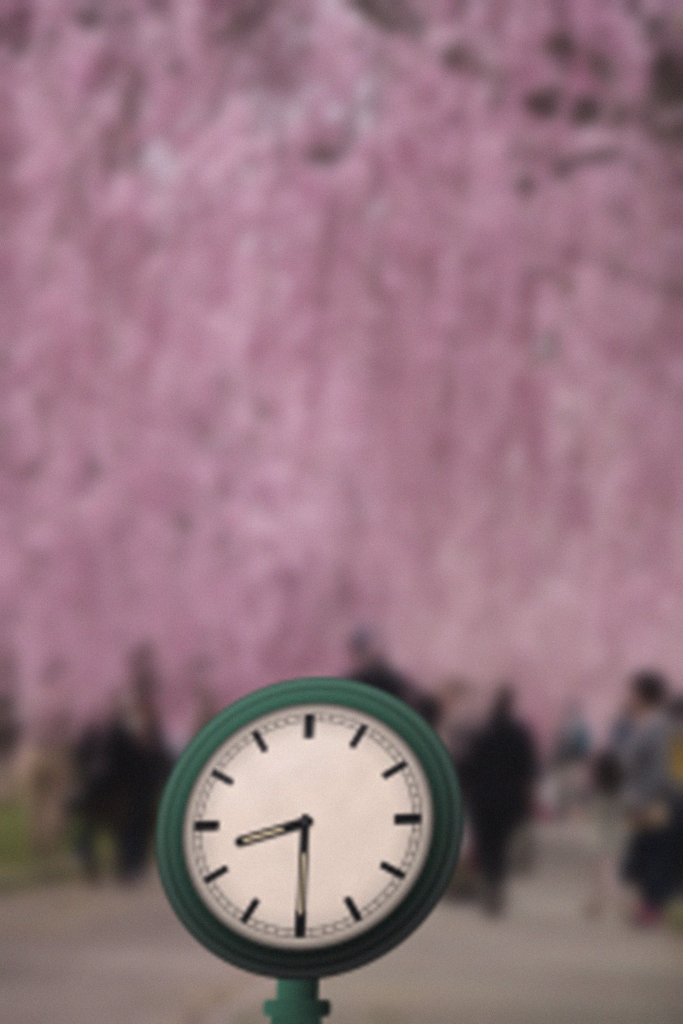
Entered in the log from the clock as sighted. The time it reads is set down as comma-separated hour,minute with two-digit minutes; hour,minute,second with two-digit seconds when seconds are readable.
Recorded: 8,30
